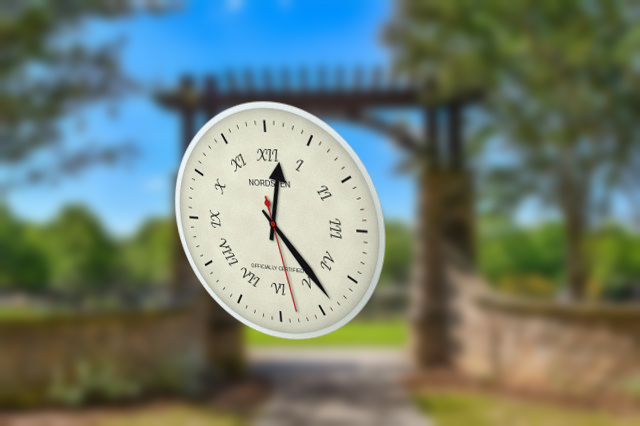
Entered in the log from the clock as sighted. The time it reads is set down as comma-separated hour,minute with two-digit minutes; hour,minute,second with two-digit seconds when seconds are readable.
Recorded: 12,23,28
